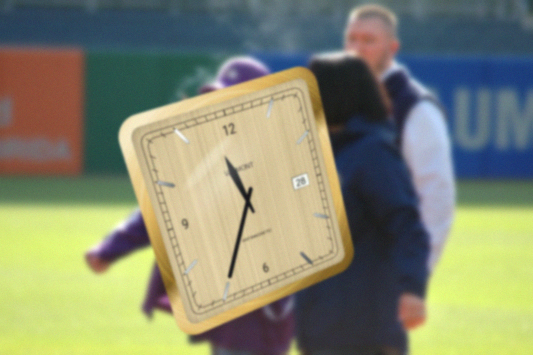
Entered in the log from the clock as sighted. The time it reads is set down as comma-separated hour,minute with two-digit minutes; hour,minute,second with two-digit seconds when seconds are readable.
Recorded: 11,35
